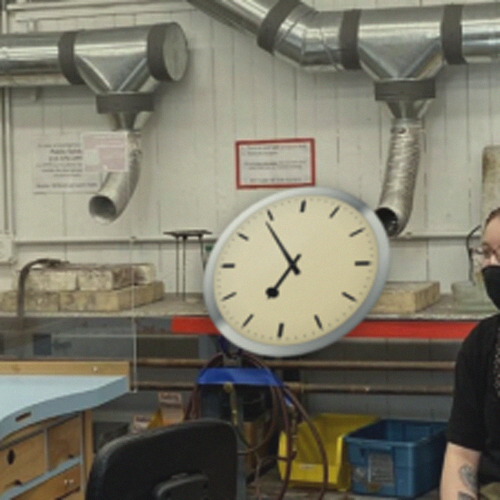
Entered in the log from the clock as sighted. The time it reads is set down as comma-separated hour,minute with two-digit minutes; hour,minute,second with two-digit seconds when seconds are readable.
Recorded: 6,54
